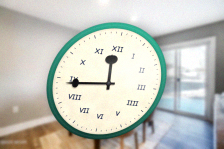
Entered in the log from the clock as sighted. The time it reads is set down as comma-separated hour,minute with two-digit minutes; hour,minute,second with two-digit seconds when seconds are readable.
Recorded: 11,44
